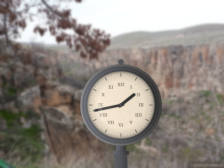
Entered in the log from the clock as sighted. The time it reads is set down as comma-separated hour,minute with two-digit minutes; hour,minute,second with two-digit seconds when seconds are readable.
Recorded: 1,43
